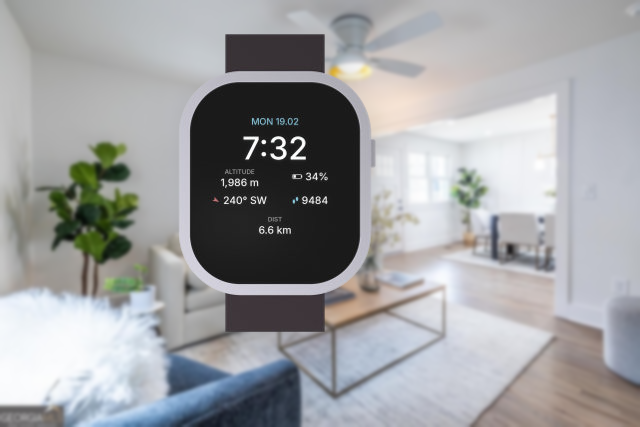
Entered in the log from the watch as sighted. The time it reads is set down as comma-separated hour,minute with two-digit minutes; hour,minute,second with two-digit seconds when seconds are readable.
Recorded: 7,32
